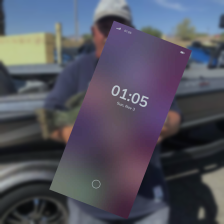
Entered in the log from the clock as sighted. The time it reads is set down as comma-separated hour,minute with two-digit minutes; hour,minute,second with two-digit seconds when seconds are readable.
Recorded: 1,05
